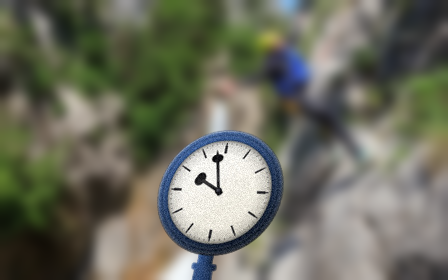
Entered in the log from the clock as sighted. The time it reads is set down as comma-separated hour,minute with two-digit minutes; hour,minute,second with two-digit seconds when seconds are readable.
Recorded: 9,58
